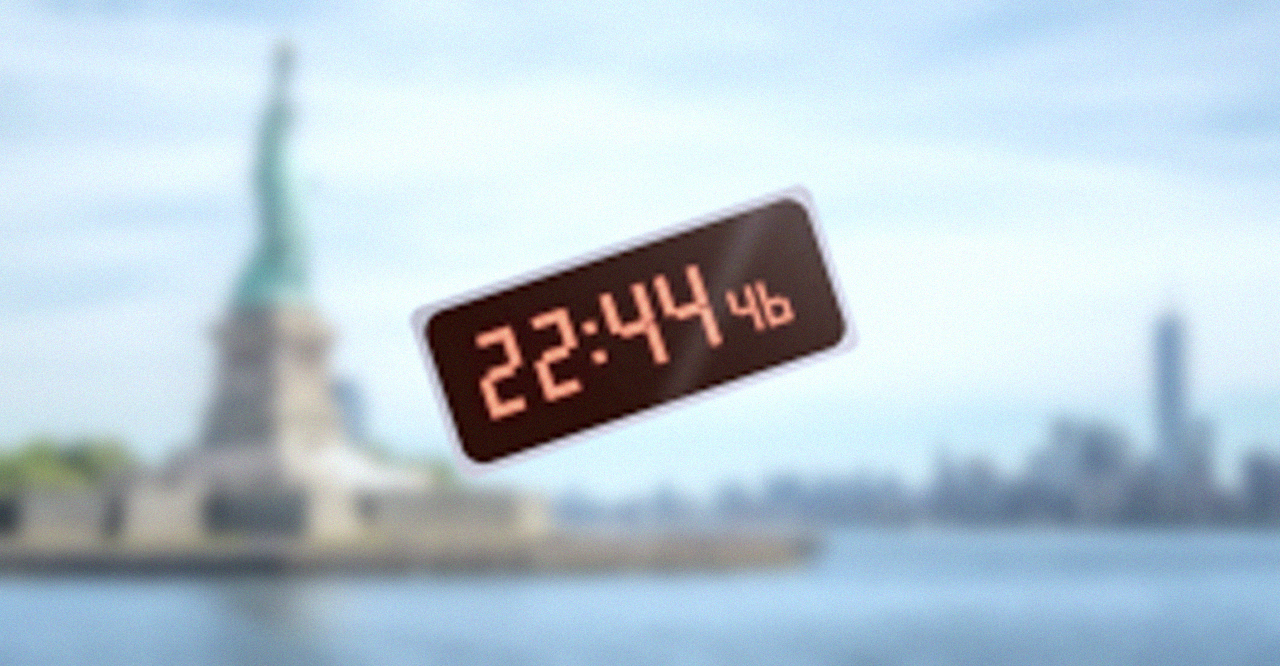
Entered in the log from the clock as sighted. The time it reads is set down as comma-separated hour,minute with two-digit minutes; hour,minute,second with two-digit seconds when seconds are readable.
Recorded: 22,44,46
